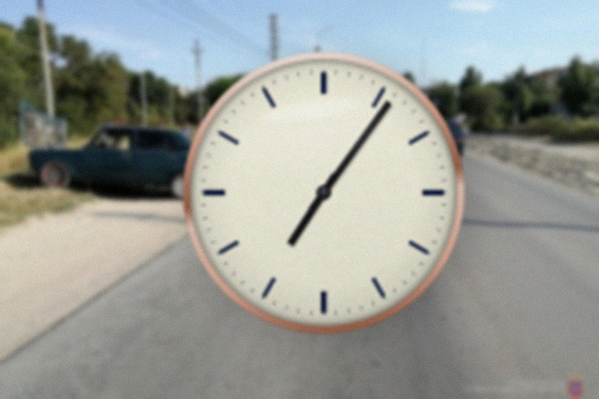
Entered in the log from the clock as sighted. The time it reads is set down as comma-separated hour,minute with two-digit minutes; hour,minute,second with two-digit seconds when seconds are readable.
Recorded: 7,06
